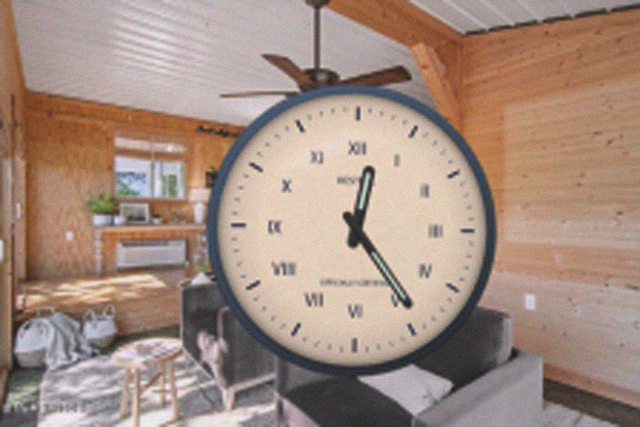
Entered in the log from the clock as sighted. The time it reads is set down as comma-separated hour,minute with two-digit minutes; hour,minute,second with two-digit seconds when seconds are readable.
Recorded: 12,24
